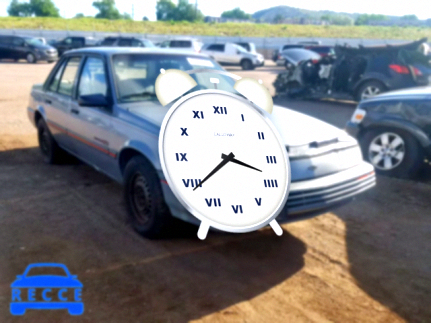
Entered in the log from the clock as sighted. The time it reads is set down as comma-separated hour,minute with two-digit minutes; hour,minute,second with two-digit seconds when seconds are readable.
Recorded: 3,39
